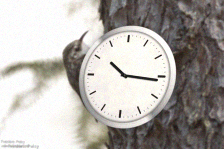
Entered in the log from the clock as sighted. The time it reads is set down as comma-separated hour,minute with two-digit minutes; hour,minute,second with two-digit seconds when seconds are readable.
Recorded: 10,16
